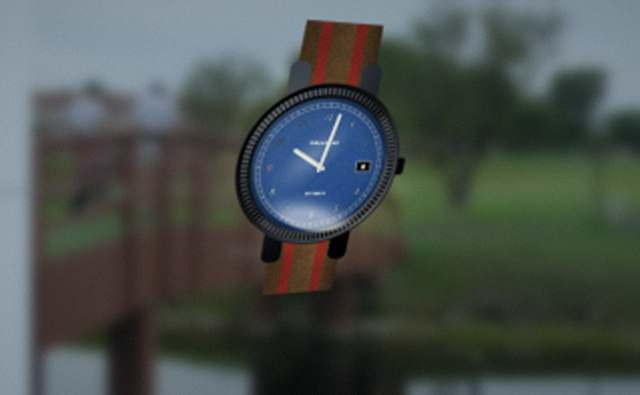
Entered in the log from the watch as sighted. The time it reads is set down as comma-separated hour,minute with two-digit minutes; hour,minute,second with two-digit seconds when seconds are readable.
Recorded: 10,02
